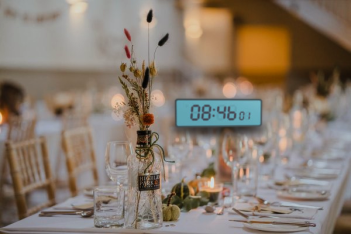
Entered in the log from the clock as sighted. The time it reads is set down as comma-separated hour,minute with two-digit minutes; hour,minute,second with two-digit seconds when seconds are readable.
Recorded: 8,46,01
